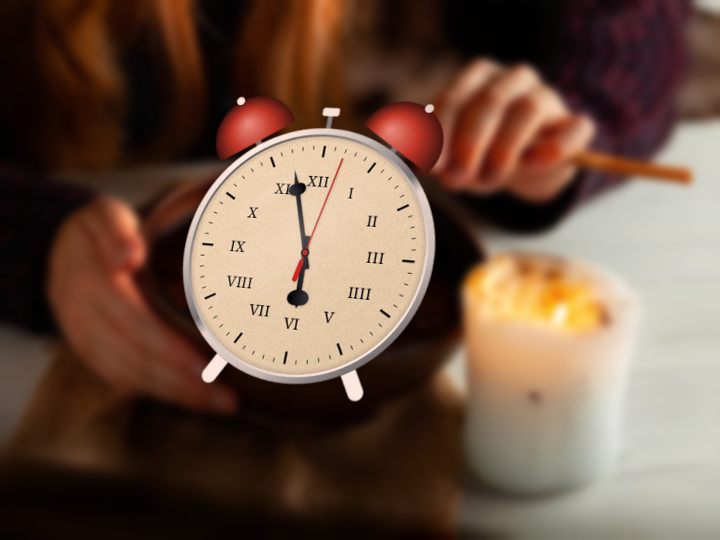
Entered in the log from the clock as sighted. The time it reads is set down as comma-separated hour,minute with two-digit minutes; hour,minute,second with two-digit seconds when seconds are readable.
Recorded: 5,57,02
